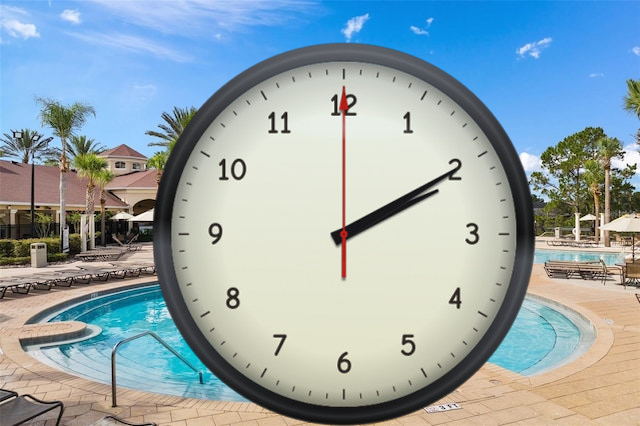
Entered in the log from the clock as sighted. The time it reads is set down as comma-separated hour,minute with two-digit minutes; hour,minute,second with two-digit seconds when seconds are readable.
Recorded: 2,10,00
